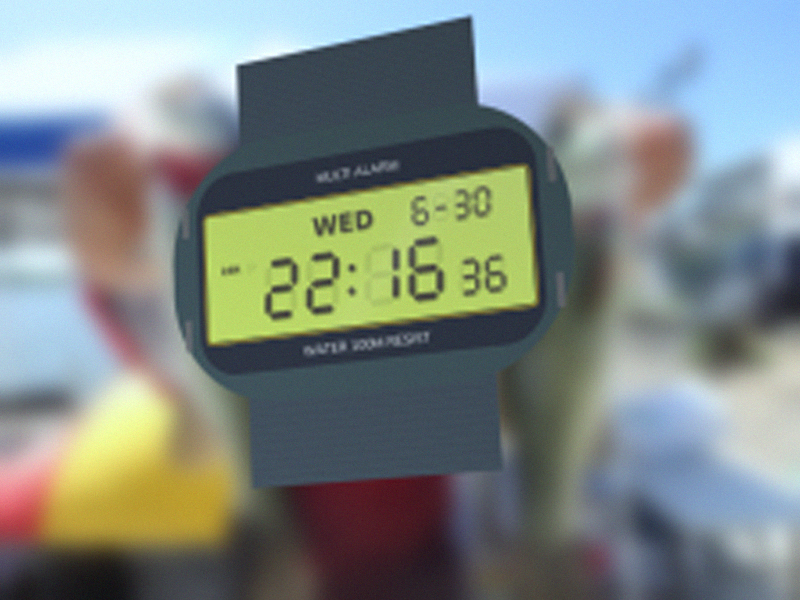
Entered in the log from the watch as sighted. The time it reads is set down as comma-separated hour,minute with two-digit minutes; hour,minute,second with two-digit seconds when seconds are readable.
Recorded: 22,16,36
